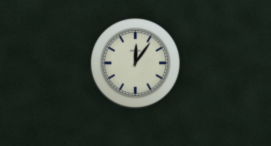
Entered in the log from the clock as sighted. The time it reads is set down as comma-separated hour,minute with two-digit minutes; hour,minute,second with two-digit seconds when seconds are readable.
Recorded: 12,06
